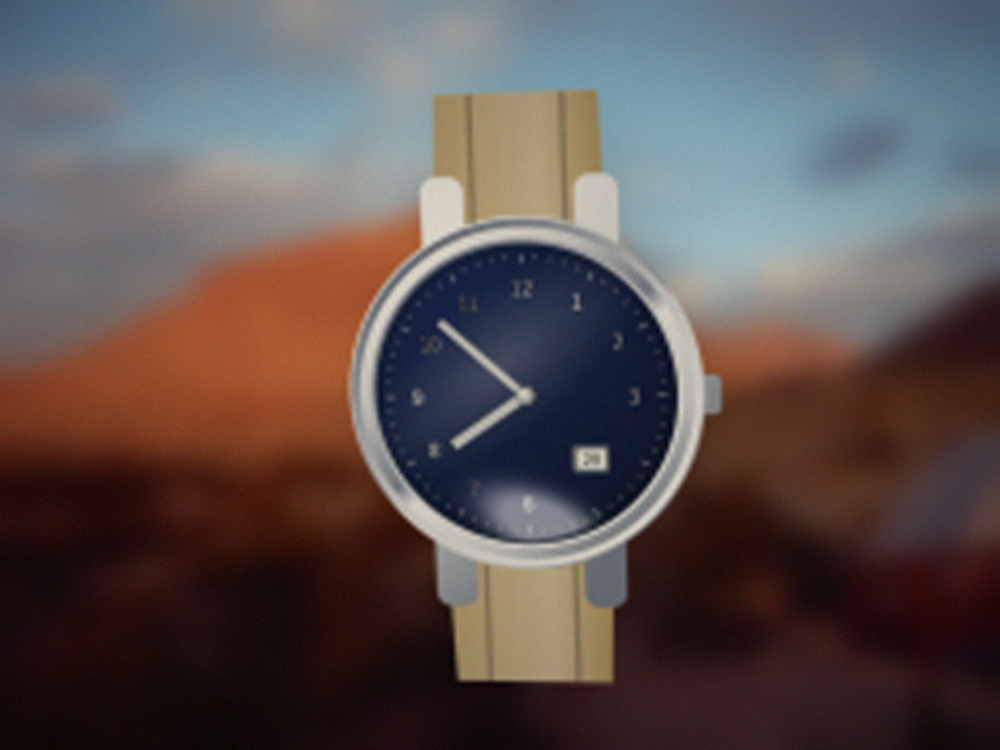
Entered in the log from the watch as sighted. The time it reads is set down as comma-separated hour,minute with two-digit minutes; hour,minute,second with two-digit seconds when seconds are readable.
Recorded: 7,52
